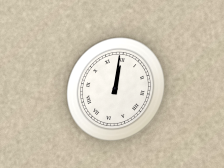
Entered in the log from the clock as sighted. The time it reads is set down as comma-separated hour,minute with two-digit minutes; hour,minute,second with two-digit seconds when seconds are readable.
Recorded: 11,59
